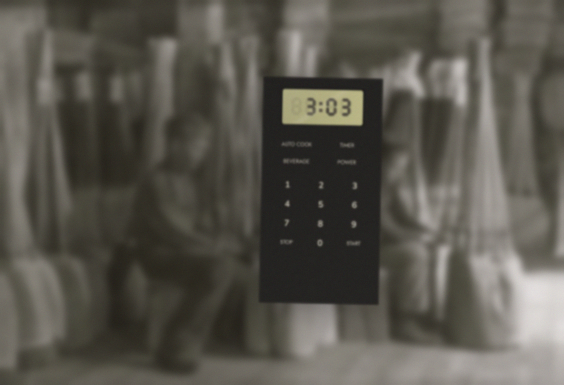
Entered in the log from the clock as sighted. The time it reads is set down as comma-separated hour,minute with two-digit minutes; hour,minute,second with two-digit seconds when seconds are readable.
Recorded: 3,03
